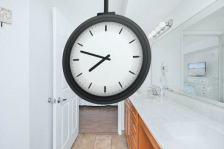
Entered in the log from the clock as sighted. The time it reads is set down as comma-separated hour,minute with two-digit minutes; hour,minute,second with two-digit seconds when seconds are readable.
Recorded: 7,48
